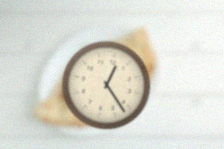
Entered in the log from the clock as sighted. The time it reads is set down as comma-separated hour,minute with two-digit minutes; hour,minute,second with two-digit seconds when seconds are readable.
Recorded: 12,22
